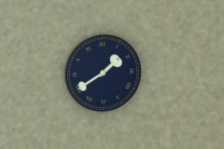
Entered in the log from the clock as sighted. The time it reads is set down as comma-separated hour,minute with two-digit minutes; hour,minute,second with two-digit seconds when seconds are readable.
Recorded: 1,40
